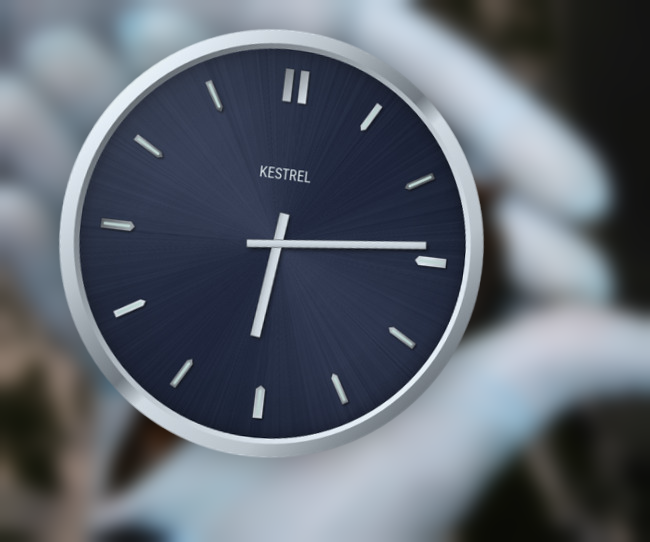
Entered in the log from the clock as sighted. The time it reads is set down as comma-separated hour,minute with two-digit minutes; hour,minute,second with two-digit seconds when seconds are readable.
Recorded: 6,14
